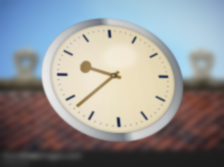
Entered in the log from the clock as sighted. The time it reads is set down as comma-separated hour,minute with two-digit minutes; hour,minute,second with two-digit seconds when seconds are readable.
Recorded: 9,38
